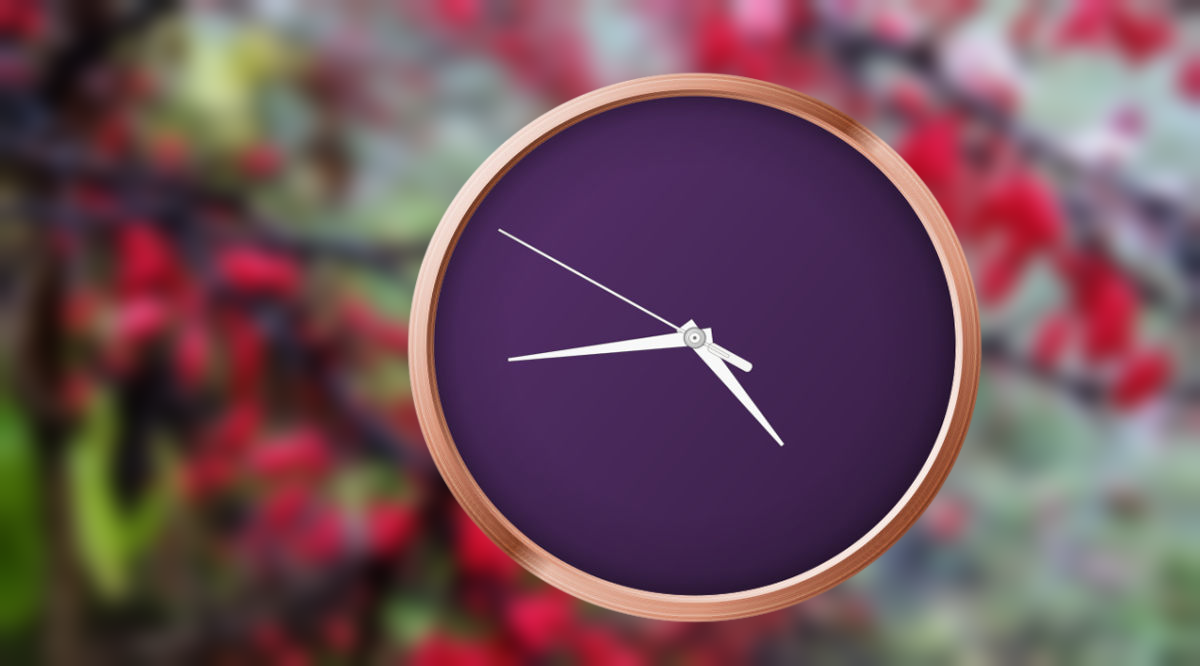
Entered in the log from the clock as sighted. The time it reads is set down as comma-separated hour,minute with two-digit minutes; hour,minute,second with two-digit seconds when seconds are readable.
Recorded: 4,43,50
